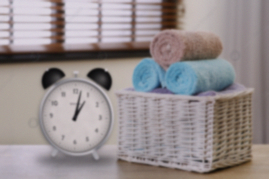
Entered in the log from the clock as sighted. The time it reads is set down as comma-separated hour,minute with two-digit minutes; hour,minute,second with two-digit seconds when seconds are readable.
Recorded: 1,02
